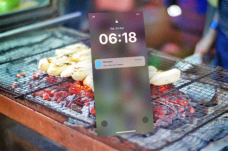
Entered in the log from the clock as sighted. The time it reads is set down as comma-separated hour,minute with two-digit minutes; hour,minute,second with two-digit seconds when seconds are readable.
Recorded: 6,18
